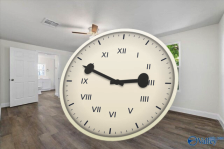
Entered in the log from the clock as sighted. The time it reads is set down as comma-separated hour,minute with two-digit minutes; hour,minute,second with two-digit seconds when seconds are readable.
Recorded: 2,49
